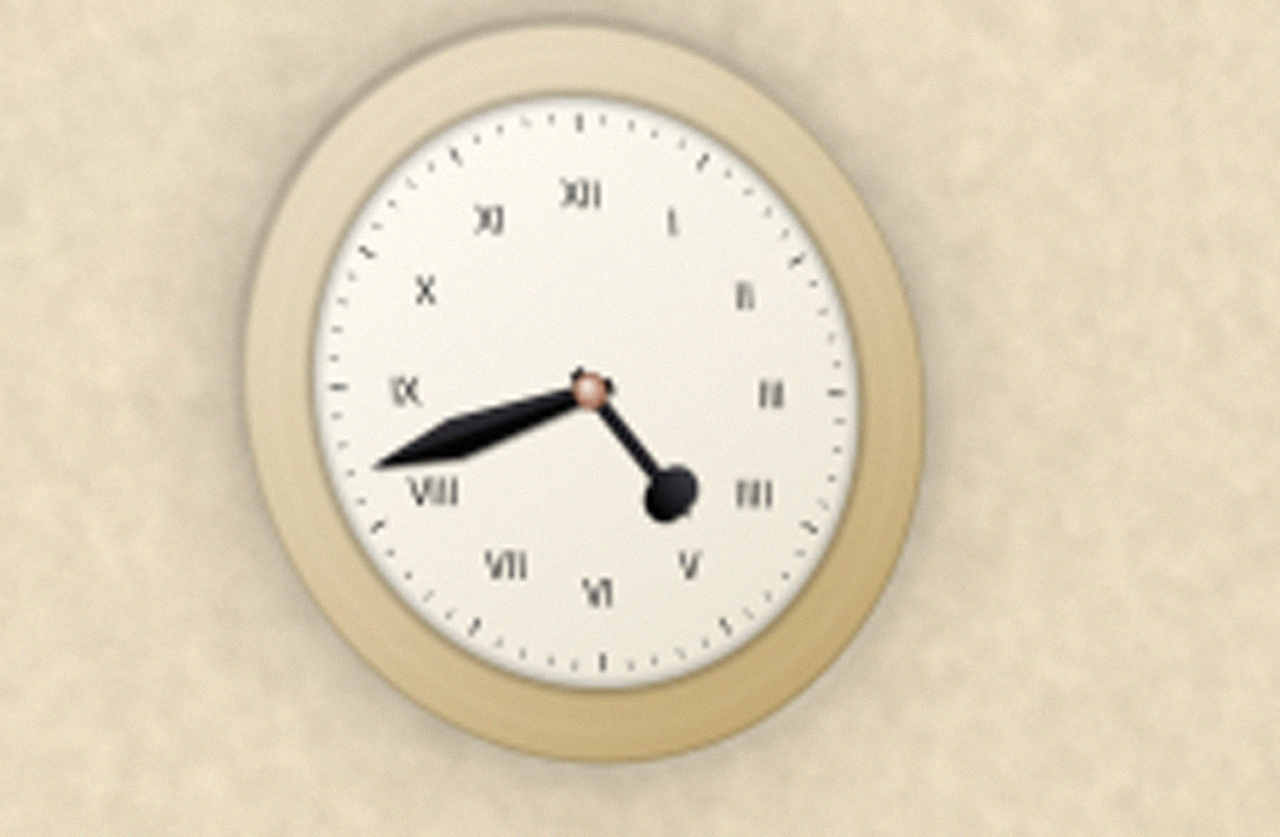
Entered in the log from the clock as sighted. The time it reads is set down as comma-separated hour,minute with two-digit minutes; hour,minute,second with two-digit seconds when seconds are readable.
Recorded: 4,42
